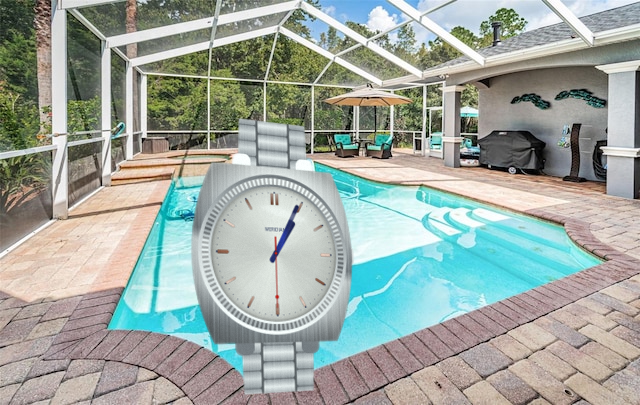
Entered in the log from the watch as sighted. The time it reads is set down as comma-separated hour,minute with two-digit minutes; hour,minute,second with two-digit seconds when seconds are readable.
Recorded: 1,04,30
